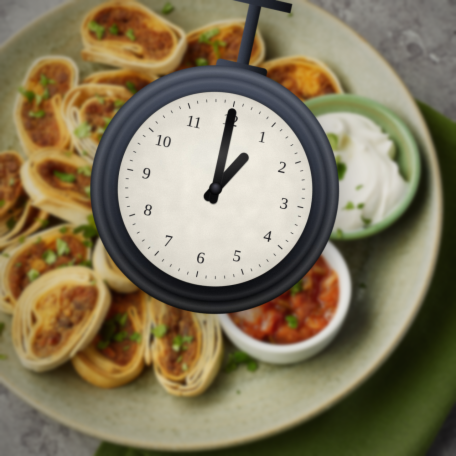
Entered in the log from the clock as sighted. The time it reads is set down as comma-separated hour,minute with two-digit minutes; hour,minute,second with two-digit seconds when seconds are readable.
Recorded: 1,00
